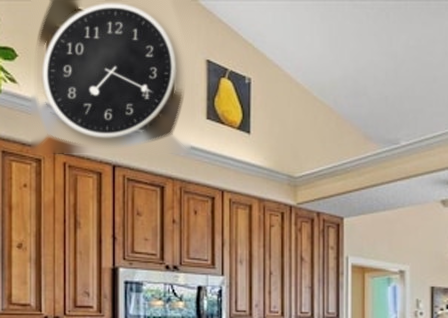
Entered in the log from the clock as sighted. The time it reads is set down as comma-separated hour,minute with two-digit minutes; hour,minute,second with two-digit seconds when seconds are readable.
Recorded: 7,19
